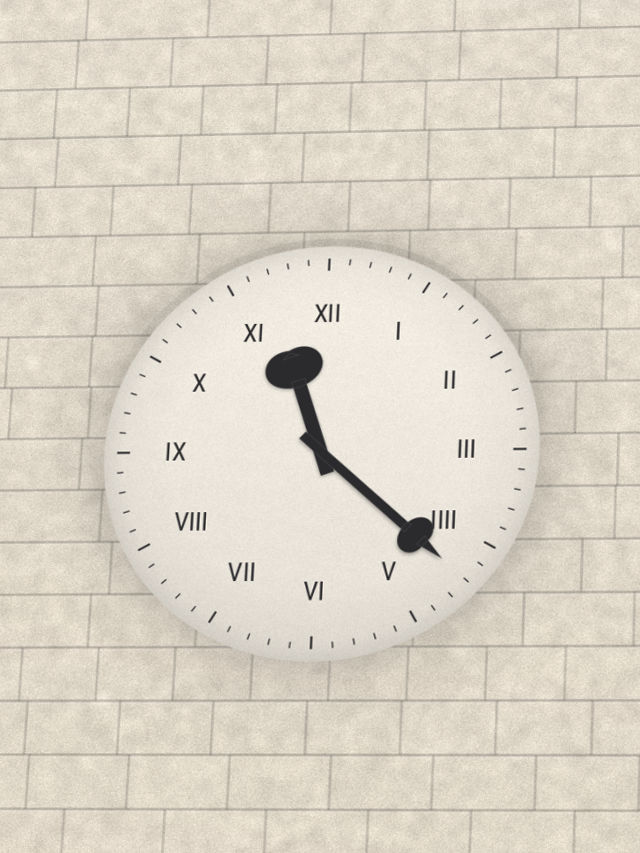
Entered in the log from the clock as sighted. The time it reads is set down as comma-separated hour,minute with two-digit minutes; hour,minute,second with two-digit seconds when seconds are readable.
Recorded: 11,22
